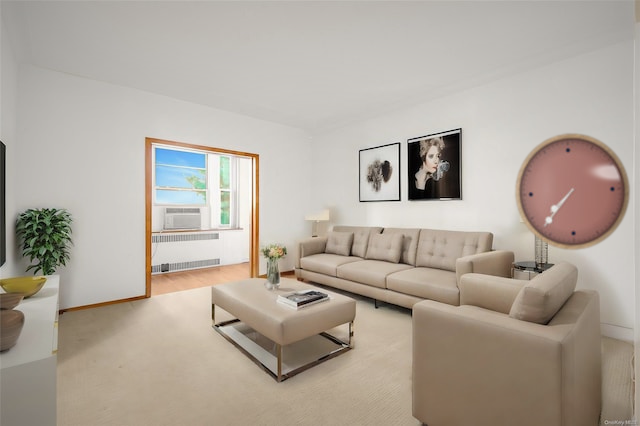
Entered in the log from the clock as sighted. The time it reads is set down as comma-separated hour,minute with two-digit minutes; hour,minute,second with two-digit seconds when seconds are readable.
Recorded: 7,37
